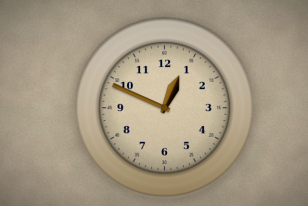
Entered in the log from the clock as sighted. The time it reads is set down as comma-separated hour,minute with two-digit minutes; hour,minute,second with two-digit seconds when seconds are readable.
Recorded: 12,49
